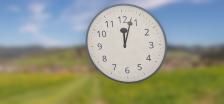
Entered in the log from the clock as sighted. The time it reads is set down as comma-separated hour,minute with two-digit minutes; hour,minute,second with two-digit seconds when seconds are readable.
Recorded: 12,03
